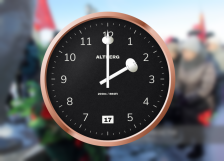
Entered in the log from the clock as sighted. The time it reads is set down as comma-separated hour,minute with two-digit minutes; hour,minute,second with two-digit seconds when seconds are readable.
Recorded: 2,00
